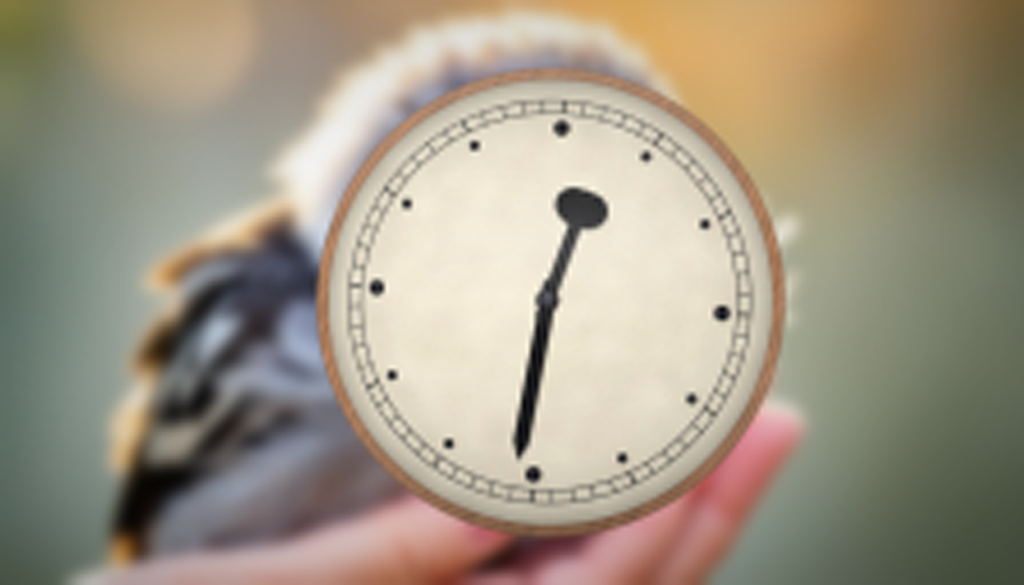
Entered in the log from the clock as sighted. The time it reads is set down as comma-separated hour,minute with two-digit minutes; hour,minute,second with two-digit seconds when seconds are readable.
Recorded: 12,31
